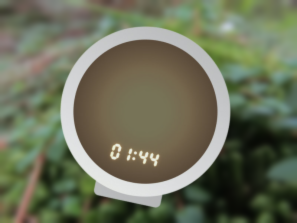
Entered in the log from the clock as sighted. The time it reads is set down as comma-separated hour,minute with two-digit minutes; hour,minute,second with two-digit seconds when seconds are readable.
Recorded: 1,44
